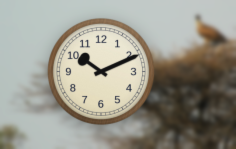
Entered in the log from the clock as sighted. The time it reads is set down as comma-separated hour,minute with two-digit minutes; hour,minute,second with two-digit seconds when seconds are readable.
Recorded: 10,11
